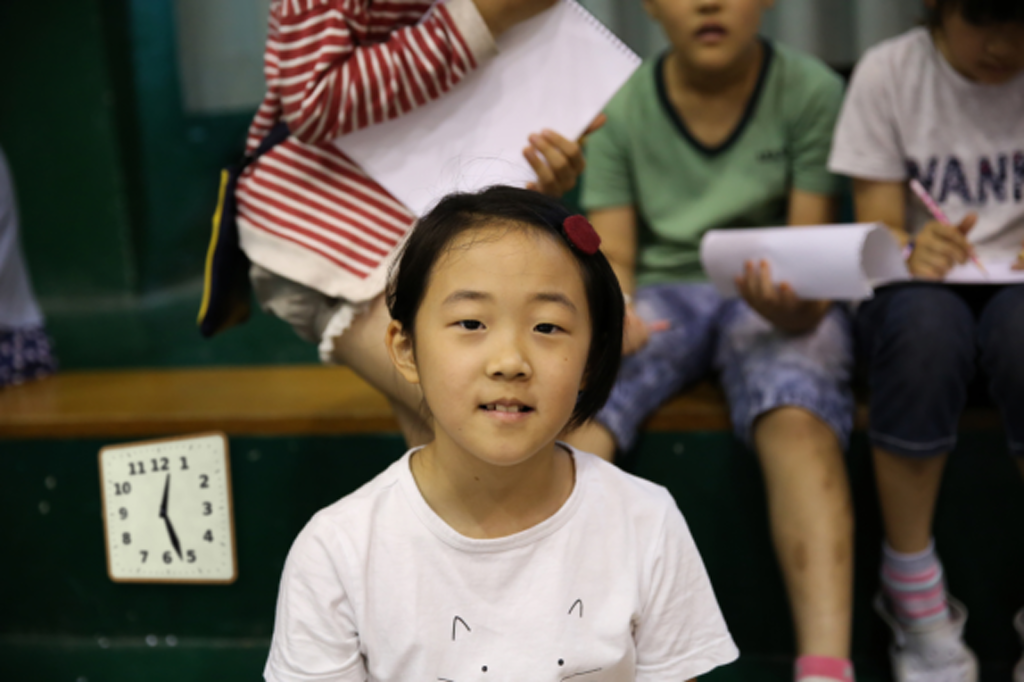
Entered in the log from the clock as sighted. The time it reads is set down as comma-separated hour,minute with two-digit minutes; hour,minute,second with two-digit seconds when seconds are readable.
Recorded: 12,27
